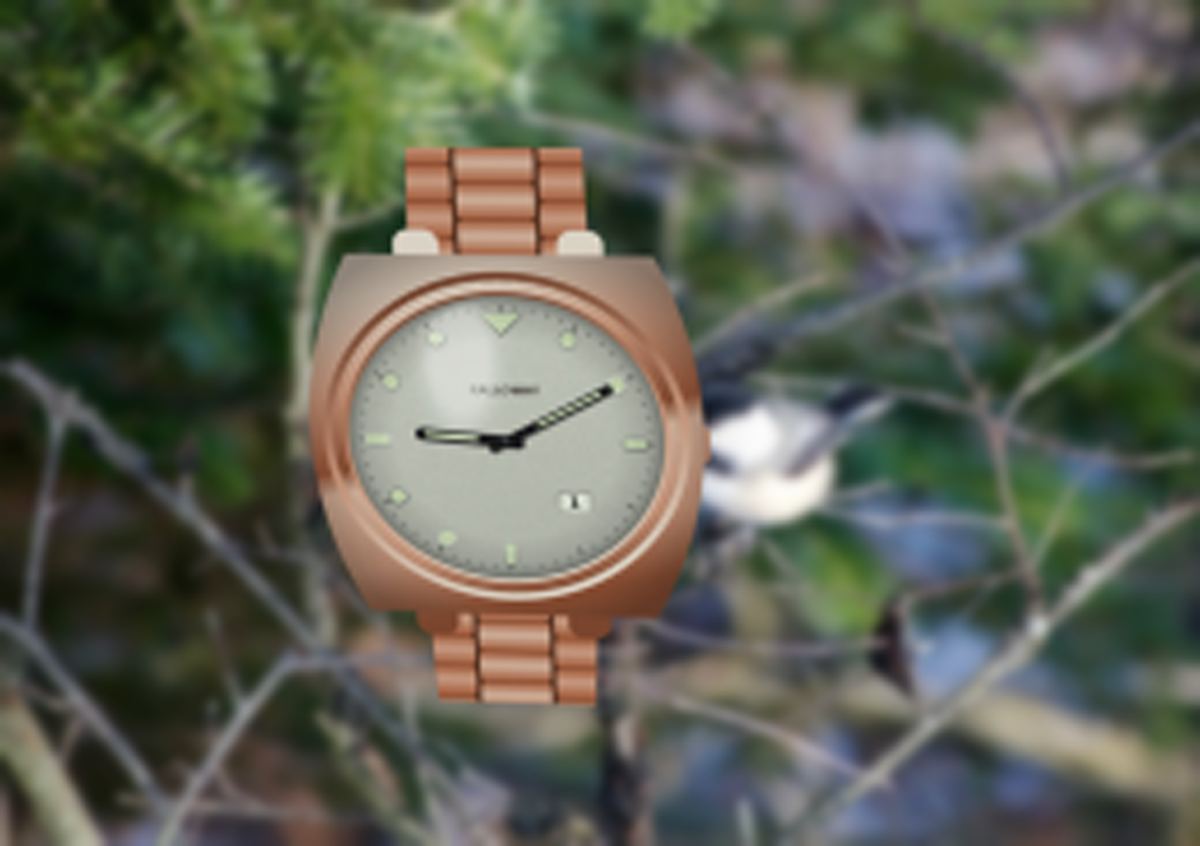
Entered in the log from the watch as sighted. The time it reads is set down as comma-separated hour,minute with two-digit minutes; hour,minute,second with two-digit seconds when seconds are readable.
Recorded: 9,10
